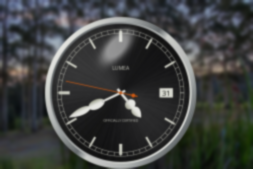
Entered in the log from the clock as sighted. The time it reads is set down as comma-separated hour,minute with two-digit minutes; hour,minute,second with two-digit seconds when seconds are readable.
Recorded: 4,40,47
